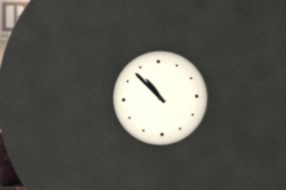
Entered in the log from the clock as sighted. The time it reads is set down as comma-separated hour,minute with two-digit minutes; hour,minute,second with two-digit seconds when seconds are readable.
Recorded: 10,53
